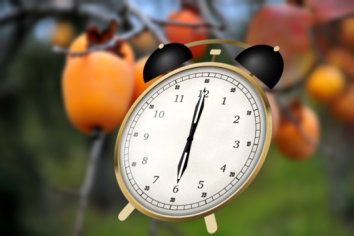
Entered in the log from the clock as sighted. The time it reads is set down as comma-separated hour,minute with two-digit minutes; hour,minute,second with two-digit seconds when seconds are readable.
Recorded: 6,00
